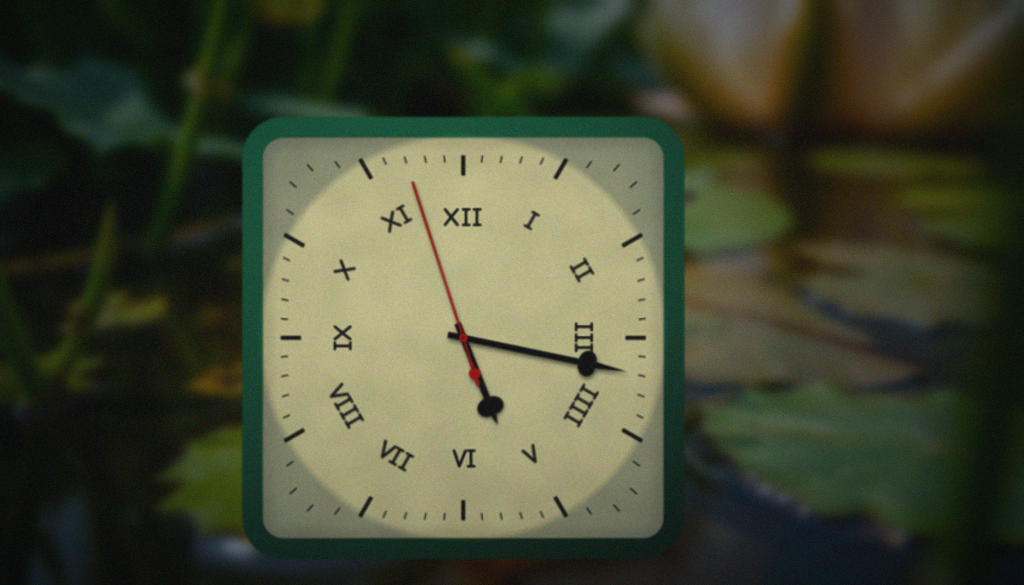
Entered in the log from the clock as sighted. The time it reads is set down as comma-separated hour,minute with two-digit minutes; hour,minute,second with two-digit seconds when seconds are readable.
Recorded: 5,16,57
